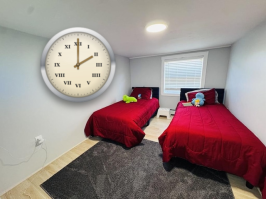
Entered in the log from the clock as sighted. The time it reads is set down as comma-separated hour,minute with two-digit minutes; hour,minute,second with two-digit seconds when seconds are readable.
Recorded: 2,00
